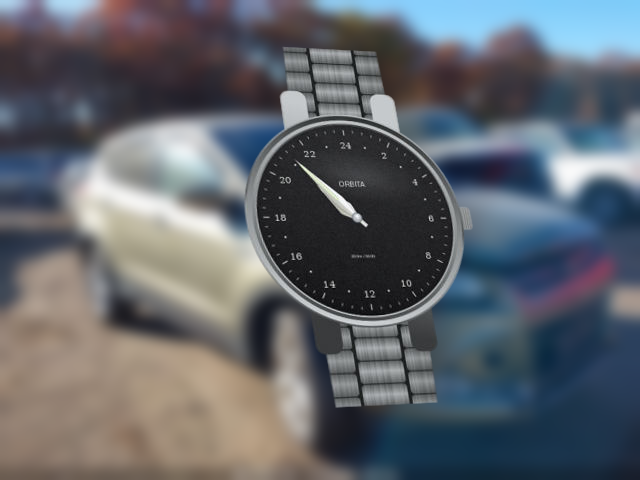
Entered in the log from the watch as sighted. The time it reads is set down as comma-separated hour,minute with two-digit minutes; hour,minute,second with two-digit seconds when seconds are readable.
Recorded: 20,53
